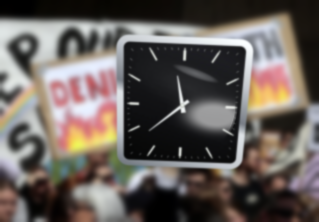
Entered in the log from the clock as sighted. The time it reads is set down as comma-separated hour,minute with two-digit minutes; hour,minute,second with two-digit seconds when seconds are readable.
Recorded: 11,38
